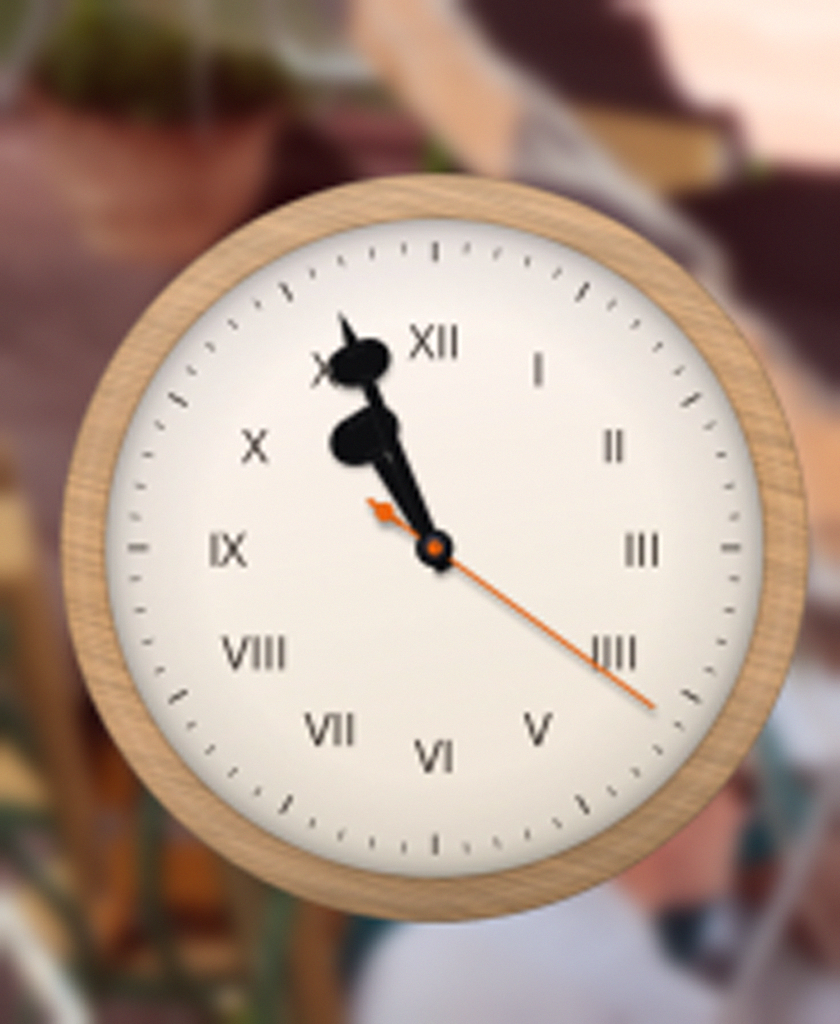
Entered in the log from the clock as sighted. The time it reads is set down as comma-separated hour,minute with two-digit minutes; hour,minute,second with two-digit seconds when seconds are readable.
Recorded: 10,56,21
